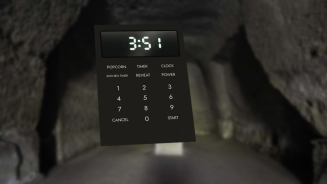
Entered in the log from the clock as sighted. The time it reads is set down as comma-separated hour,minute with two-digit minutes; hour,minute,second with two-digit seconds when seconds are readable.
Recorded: 3,51
